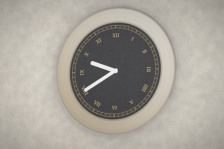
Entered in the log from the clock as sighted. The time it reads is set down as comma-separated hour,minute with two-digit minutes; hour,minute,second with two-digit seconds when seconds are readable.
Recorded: 9,40
